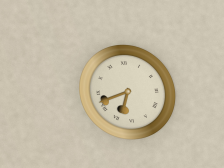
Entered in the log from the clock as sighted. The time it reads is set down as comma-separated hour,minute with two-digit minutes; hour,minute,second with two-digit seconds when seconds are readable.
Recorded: 6,42
